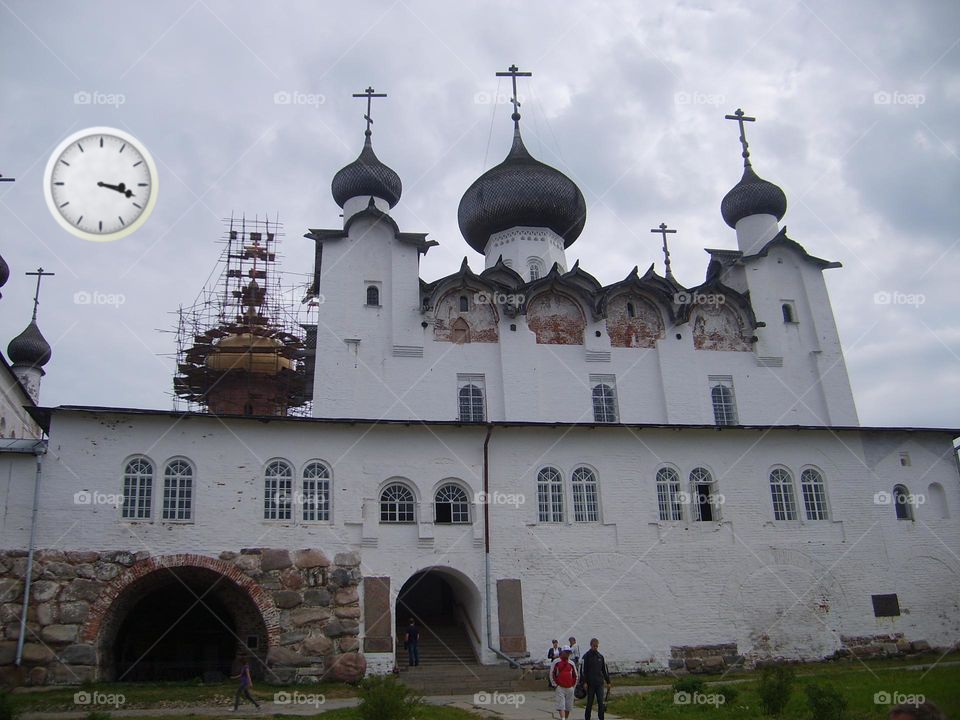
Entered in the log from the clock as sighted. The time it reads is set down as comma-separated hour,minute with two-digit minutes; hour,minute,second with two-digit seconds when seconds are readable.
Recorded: 3,18
